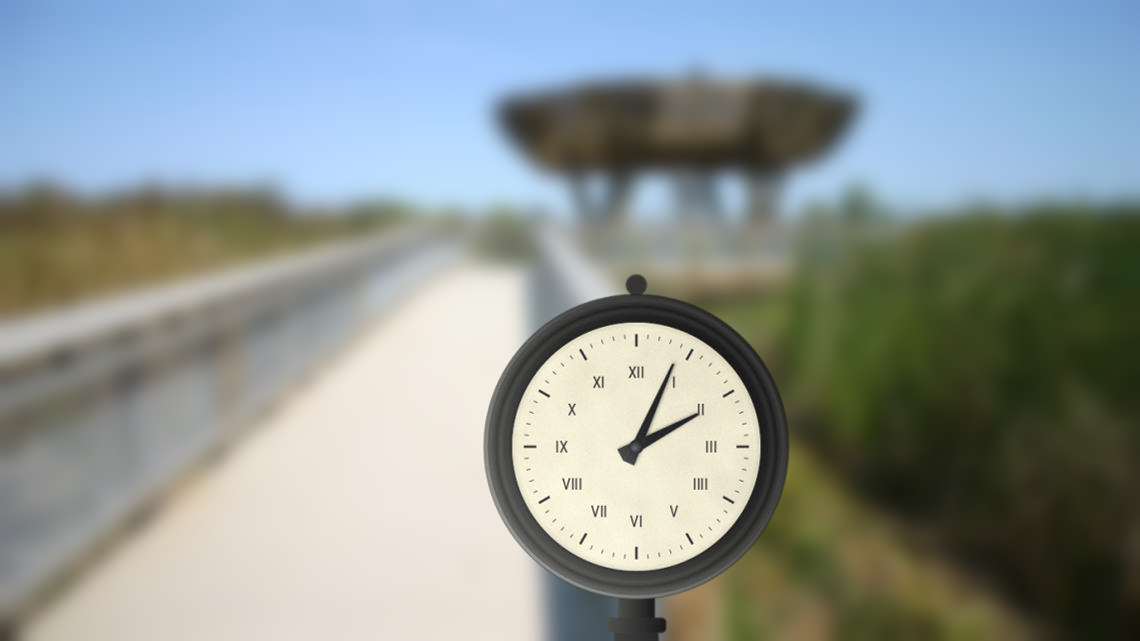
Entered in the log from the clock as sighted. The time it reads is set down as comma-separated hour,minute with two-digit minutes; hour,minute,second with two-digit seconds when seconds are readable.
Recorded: 2,04
